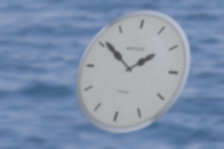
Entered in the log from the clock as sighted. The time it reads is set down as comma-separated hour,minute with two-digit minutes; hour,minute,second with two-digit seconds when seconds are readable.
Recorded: 1,51
